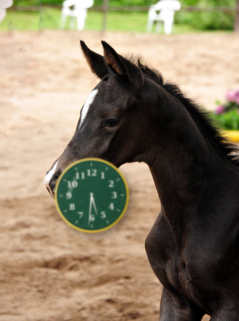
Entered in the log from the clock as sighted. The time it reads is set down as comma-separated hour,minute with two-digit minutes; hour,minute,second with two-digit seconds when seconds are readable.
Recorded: 5,31
